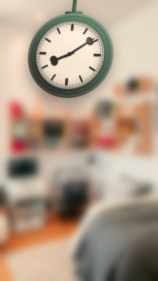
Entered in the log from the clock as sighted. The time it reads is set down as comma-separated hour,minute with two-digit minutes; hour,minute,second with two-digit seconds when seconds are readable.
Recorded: 8,09
